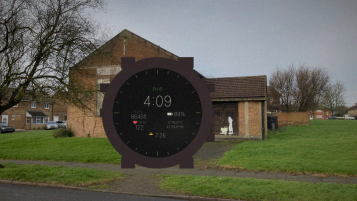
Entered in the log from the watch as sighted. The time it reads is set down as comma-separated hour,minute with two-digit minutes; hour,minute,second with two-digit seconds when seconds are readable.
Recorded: 4,09
